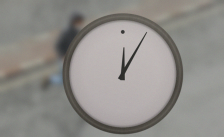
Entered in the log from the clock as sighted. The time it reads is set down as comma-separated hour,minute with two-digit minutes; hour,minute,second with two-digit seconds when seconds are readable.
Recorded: 12,05
